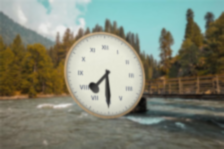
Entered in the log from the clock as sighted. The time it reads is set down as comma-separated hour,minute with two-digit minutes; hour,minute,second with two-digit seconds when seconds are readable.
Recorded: 7,30
